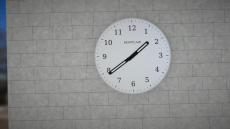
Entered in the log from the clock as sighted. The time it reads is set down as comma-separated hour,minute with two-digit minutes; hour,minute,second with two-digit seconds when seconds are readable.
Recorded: 1,39
